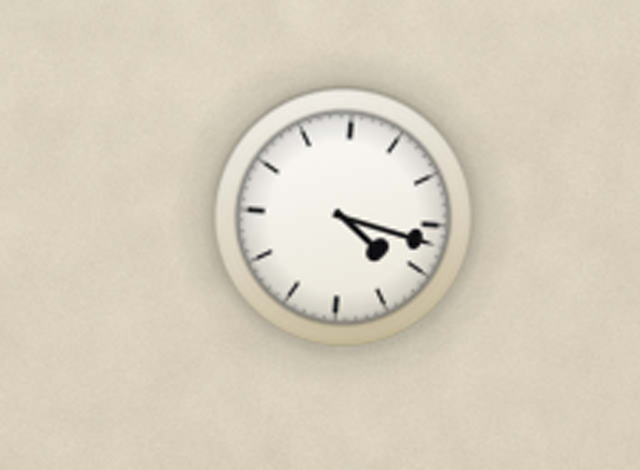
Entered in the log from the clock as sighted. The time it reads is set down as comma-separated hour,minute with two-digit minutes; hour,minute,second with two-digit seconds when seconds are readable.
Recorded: 4,17
